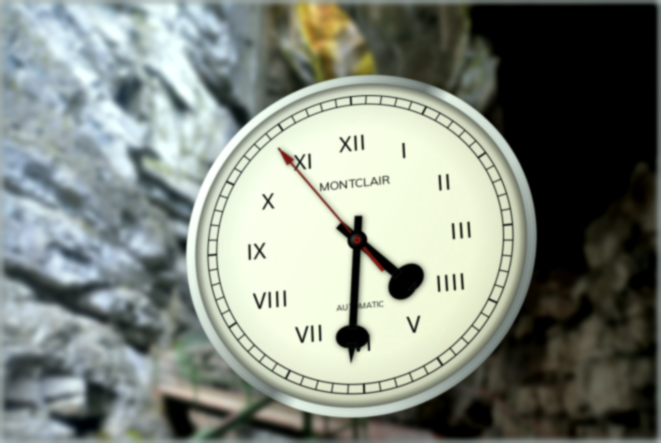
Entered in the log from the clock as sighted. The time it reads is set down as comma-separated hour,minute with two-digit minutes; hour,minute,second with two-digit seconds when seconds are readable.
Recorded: 4,30,54
